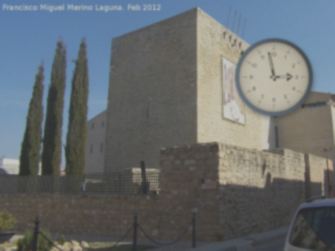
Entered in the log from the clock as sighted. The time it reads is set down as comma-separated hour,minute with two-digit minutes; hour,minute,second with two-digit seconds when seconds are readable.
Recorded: 2,58
